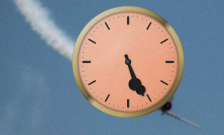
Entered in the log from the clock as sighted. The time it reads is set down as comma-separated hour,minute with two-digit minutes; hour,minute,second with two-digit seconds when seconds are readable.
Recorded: 5,26
